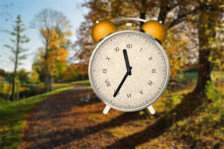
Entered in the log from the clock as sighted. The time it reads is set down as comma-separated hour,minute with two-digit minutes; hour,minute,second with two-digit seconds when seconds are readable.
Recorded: 11,35
